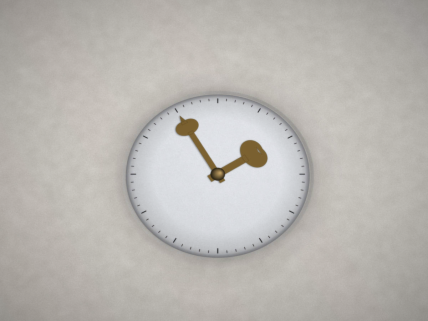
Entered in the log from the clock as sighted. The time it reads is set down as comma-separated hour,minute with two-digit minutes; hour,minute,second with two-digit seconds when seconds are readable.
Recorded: 1,55
